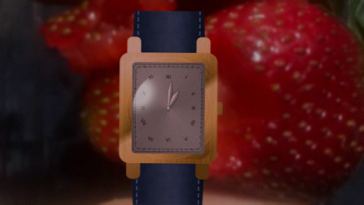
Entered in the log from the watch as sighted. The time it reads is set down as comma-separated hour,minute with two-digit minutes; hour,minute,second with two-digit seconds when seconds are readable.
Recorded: 1,01
